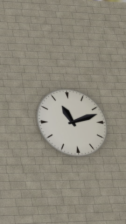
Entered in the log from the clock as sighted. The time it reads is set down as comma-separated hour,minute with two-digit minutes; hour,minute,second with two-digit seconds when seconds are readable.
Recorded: 11,12
